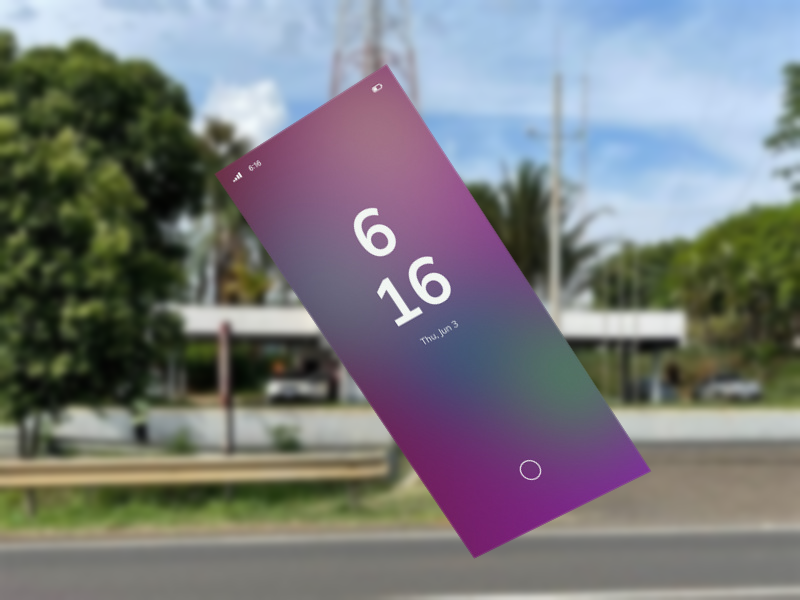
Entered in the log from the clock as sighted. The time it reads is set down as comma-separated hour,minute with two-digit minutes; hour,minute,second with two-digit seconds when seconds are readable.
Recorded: 6,16
